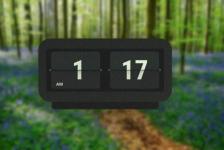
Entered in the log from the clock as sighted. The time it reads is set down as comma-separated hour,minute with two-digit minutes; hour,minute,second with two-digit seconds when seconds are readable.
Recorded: 1,17
